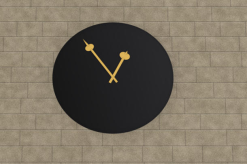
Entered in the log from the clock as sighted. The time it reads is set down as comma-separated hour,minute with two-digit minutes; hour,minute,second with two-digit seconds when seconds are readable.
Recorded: 12,54
